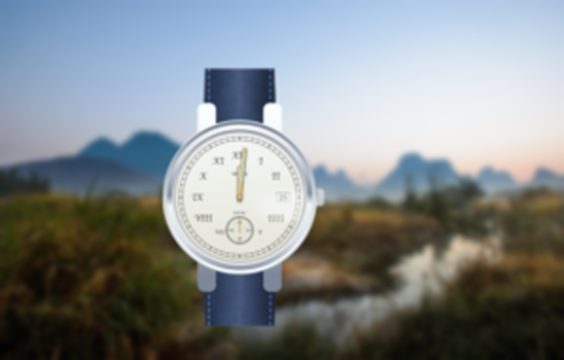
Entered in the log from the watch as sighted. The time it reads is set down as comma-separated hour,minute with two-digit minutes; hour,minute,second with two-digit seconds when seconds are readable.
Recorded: 12,01
